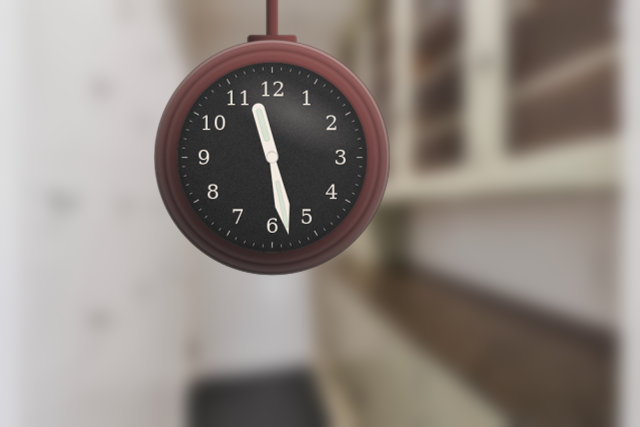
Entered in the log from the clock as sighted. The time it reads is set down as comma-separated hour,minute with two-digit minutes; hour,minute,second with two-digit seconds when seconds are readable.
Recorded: 11,28
